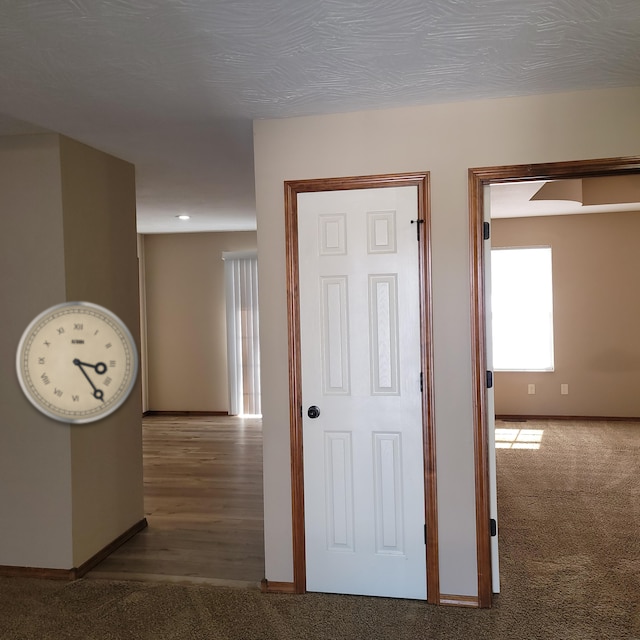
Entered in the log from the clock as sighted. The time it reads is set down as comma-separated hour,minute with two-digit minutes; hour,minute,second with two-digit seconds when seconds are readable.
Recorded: 3,24
